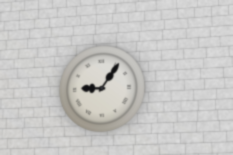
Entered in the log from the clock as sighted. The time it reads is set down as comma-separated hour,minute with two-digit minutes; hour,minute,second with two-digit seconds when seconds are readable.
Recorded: 9,06
